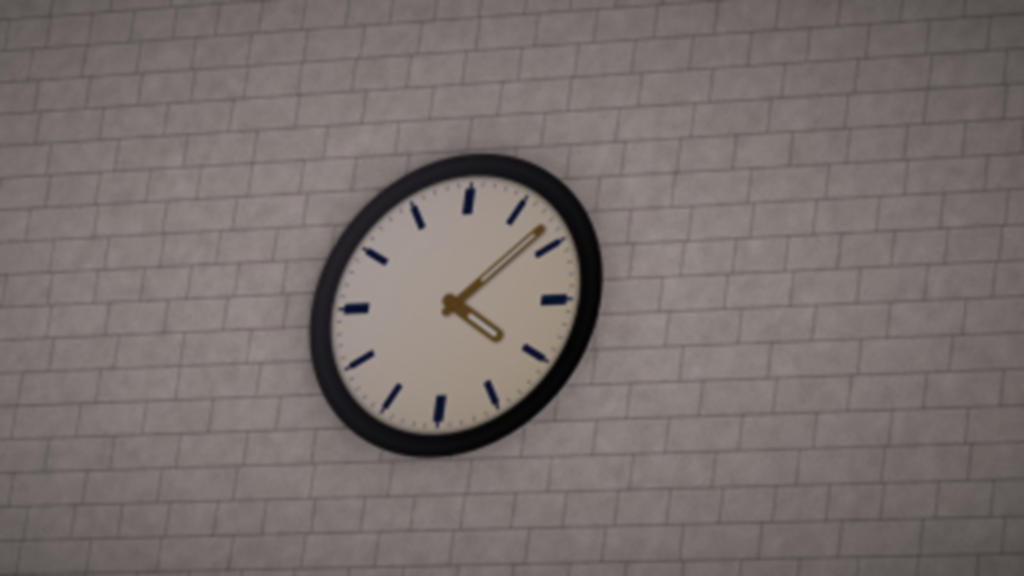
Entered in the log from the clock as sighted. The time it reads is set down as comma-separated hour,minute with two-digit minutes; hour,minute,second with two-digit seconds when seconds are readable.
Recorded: 4,08
